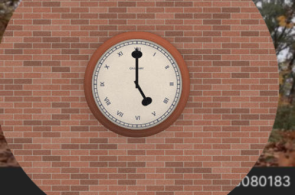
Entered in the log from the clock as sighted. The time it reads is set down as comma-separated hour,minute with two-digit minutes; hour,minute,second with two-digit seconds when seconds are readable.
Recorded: 5,00
